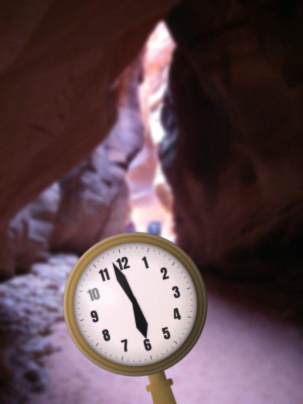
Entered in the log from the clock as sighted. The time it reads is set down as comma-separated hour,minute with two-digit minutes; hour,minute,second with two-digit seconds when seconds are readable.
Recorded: 5,58
